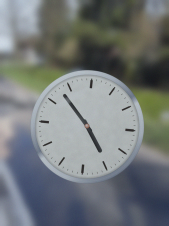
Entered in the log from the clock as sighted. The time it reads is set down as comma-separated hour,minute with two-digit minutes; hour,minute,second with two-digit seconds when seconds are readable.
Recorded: 4,53
